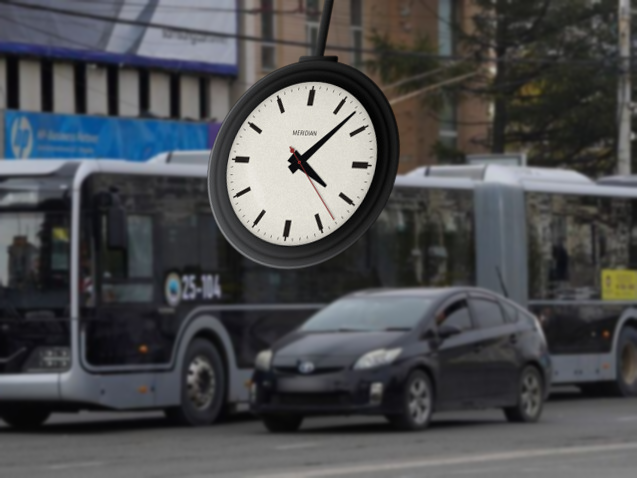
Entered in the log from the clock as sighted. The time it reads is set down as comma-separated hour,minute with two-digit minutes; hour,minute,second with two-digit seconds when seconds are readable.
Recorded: 4,07,23
